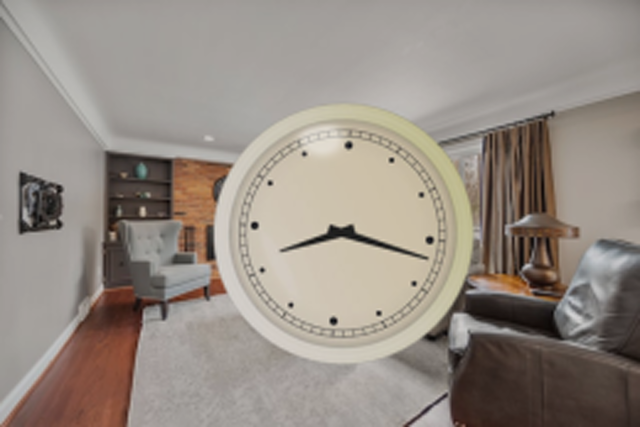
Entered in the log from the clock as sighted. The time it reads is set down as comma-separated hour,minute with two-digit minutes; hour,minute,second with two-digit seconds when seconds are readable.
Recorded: 8,17
